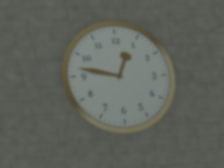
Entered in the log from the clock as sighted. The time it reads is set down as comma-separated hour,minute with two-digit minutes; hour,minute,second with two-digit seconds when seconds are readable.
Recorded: 12,47
